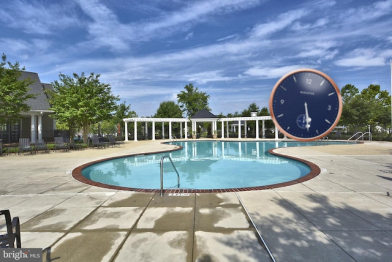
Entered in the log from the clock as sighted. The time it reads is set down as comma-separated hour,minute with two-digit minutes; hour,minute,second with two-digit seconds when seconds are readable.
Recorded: 5,28
